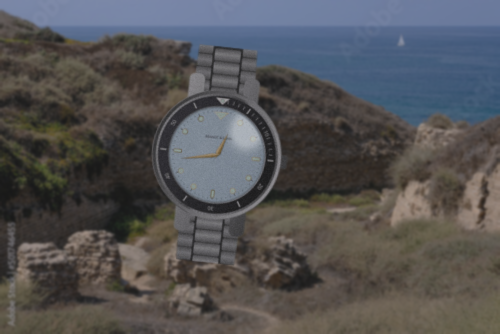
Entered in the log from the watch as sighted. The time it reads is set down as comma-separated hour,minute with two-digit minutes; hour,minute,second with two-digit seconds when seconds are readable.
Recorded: 12,43
